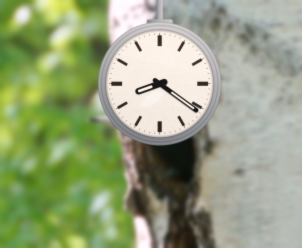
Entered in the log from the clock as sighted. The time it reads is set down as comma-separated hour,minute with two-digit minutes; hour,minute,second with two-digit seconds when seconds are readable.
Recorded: 8,21
